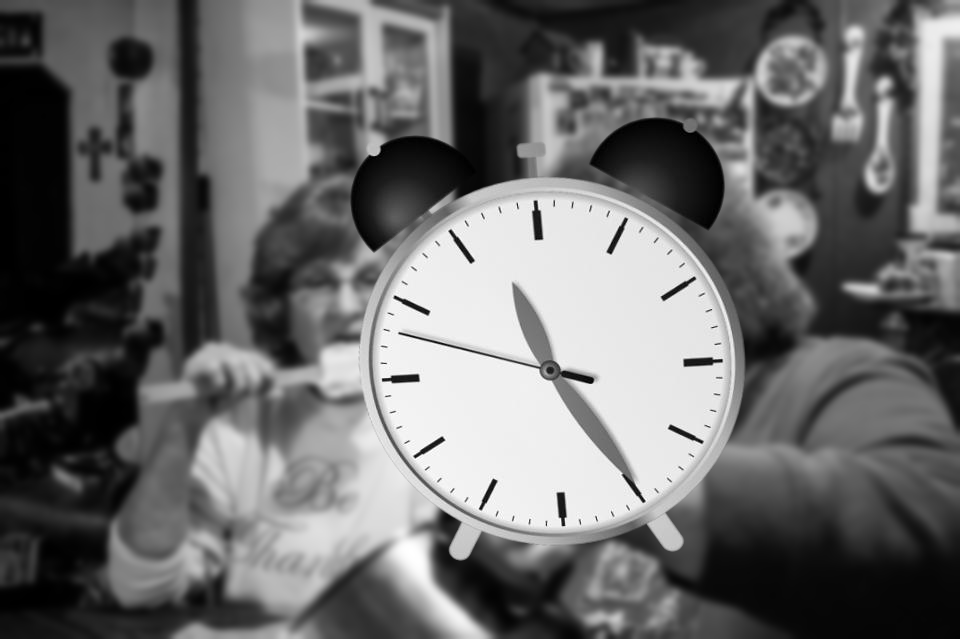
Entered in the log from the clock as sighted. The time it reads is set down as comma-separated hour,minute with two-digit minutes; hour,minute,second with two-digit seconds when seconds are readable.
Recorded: 11,24,48
